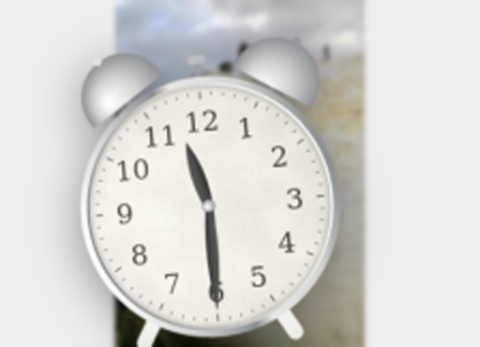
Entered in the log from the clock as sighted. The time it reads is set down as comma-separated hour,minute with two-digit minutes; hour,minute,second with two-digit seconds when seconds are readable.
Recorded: 11,30
